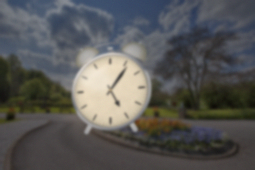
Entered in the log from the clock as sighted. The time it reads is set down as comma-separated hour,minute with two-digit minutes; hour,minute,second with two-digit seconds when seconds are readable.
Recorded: 5,06
